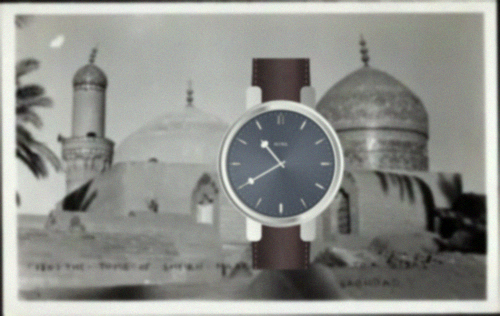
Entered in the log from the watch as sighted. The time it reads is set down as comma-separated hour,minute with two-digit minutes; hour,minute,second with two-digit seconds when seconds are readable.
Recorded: 10,40
